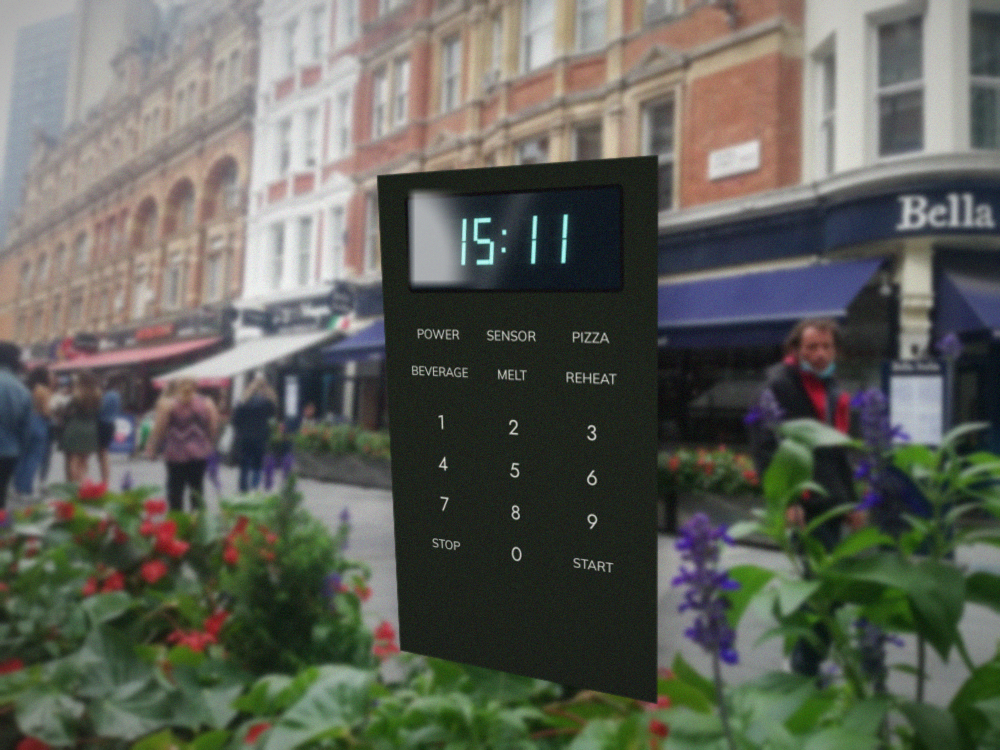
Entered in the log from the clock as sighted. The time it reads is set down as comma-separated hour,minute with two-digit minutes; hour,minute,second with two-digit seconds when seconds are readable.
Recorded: 15,11
